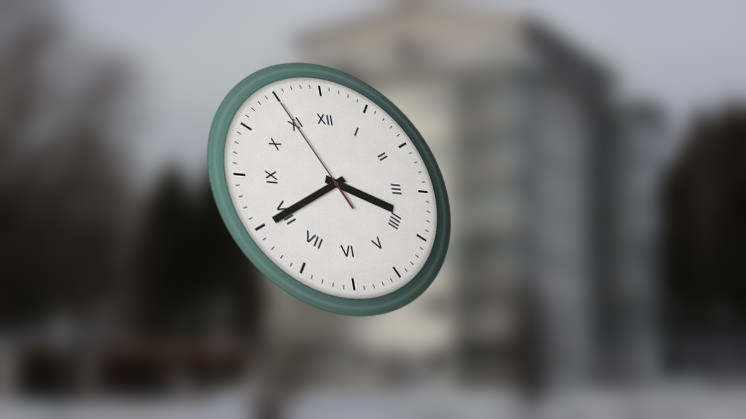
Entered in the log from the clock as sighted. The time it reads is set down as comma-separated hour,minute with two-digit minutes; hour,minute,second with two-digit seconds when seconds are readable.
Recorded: 3,39,55
